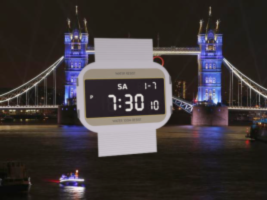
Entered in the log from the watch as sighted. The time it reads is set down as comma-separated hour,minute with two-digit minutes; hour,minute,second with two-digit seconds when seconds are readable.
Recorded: 7,30,10
